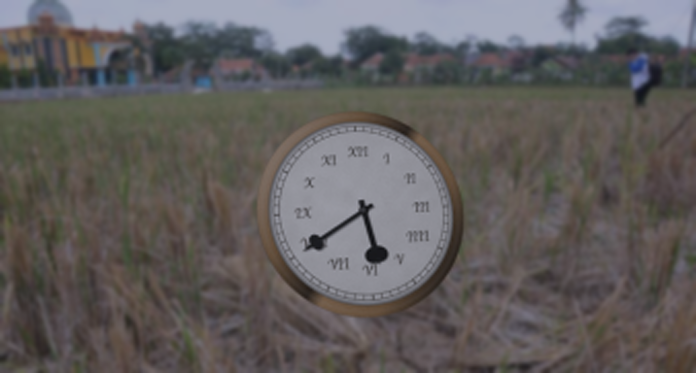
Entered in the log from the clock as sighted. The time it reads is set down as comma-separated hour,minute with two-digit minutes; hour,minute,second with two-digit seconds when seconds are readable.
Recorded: 5,40
